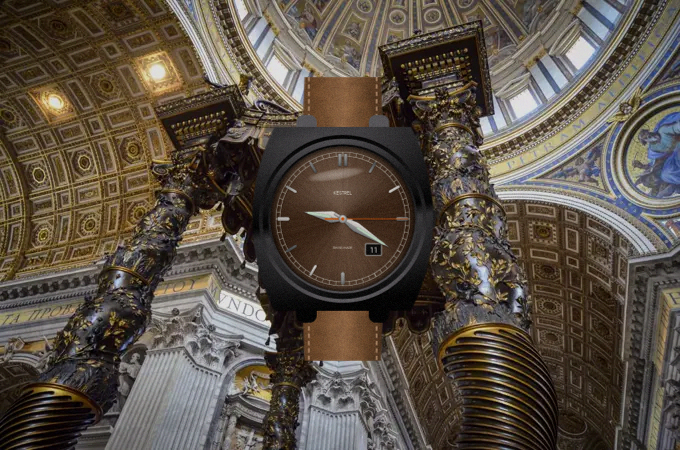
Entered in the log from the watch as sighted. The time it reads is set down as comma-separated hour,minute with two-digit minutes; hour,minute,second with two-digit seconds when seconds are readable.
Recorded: 9,20,15
